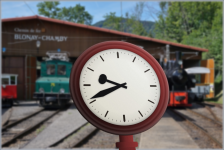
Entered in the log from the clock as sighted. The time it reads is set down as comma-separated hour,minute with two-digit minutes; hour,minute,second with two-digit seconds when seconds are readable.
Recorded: 9,41
